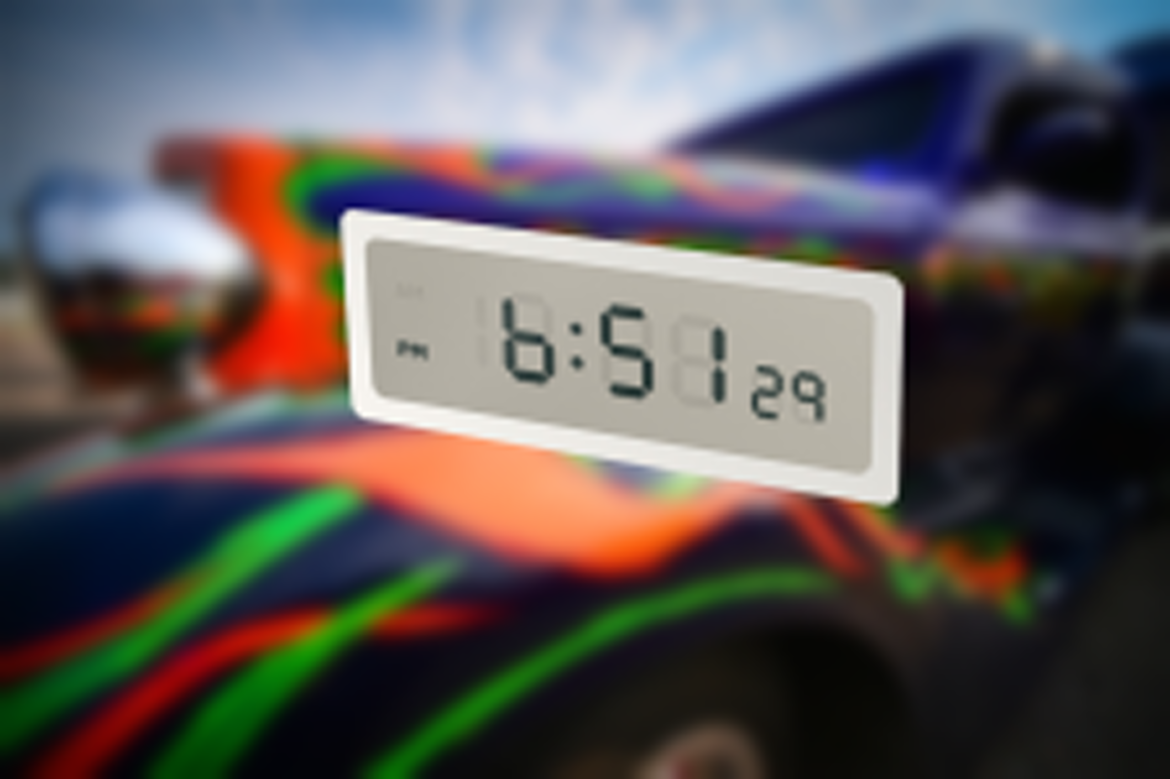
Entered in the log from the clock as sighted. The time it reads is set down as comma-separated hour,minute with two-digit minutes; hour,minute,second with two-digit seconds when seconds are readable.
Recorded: 6,51,29
